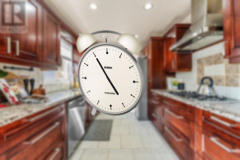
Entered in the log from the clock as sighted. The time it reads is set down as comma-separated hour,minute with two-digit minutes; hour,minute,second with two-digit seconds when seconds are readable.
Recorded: 4,55
